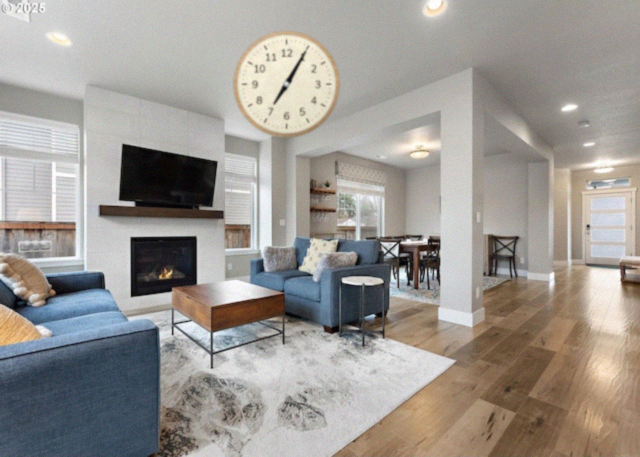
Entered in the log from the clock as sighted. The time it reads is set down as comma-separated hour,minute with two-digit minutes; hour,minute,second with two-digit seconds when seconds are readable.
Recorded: 7,05
